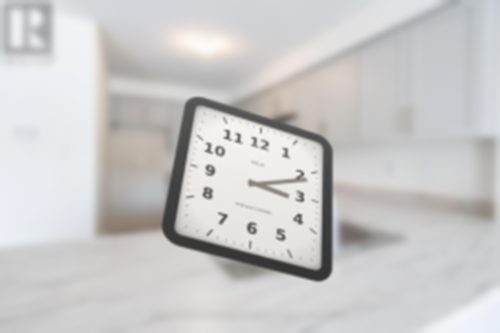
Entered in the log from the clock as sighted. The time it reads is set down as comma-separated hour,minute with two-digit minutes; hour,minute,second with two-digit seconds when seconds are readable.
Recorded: 3,11
